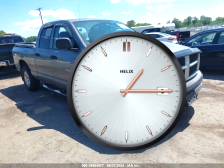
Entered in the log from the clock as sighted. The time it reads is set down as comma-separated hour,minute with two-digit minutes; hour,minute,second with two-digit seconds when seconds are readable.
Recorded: 1,15
